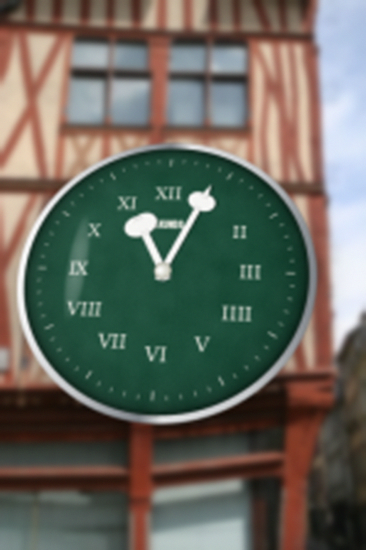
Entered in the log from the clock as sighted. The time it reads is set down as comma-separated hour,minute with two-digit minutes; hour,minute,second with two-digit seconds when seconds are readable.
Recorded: 11,04
